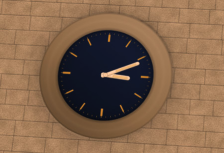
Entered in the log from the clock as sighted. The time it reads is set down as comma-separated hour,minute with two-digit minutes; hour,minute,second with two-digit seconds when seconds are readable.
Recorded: 3,11
